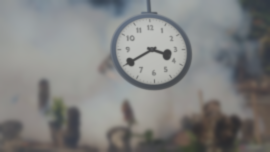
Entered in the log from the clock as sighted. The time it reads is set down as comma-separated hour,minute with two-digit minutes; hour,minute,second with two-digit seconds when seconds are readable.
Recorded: 3,40
